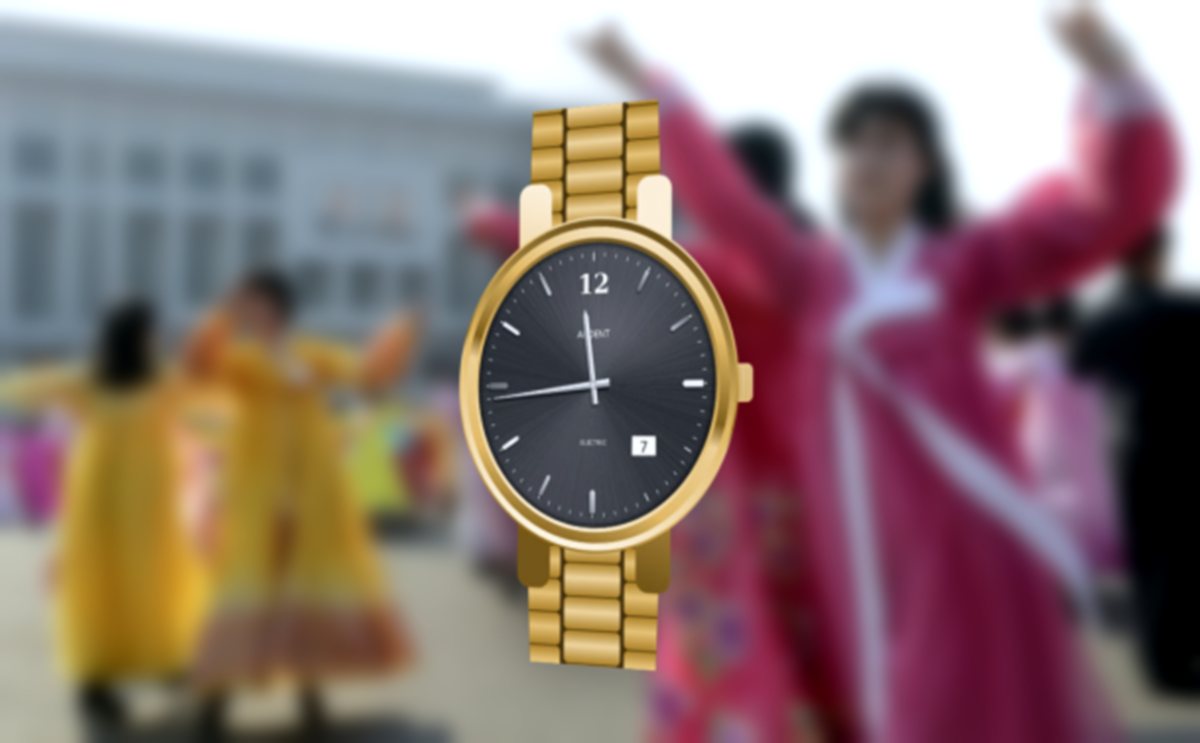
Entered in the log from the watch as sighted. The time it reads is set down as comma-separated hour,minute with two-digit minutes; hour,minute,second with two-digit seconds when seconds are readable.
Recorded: 11,44
